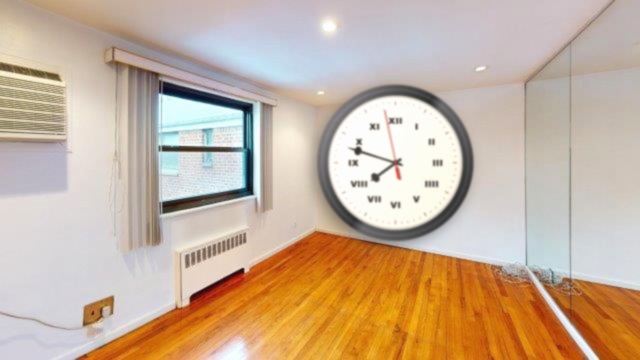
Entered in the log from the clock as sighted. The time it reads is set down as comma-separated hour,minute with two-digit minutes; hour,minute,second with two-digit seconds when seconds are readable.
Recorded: 7,47,58
